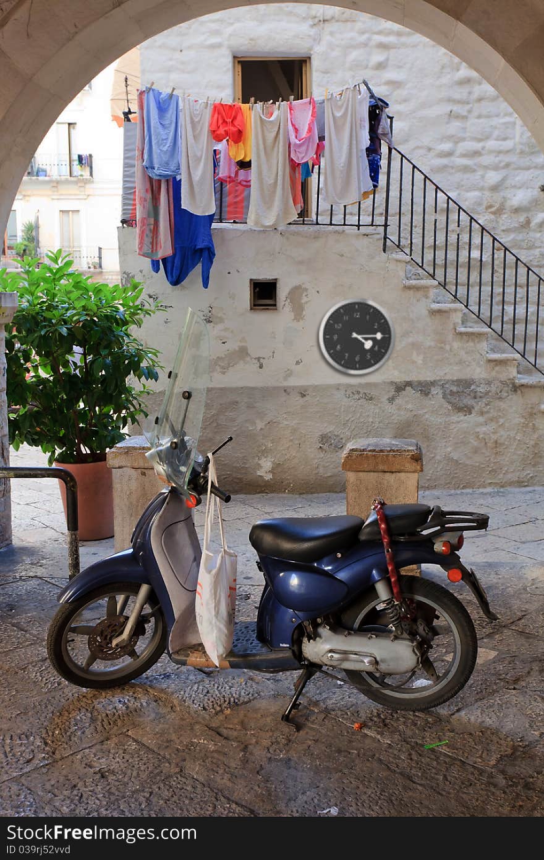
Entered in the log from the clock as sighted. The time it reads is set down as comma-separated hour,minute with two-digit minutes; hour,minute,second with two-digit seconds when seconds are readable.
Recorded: 4,15
